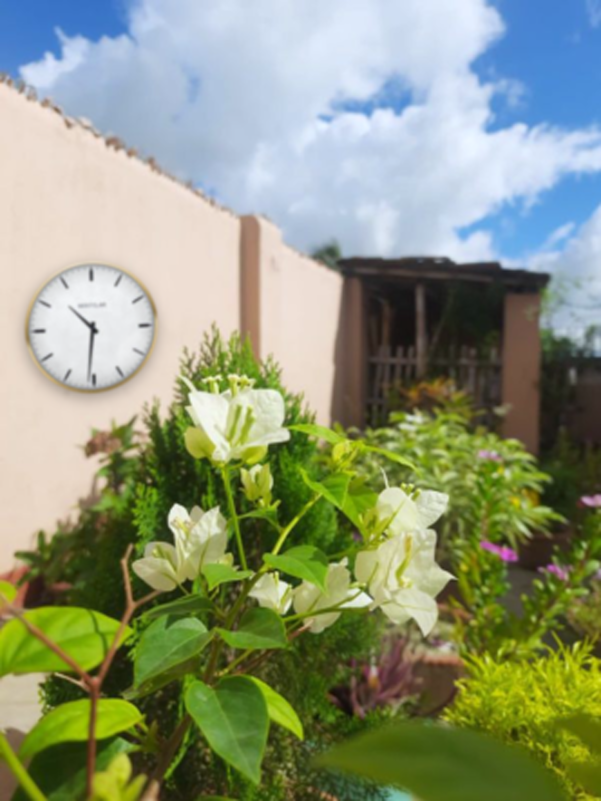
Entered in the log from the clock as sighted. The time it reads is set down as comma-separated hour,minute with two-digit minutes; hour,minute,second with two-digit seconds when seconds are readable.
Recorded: 10,31
